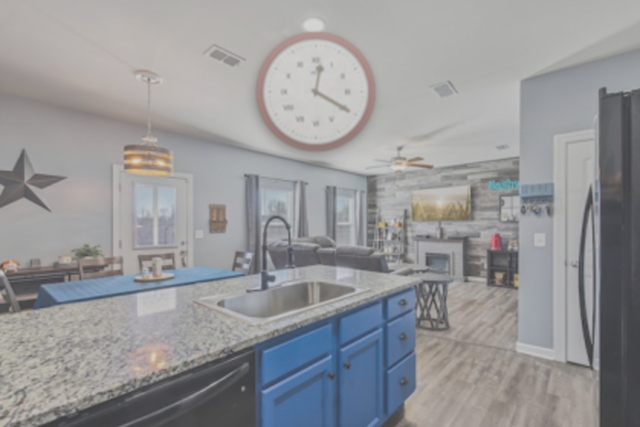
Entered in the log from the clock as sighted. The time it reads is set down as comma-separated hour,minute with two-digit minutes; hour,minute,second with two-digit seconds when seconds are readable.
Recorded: 12,20
